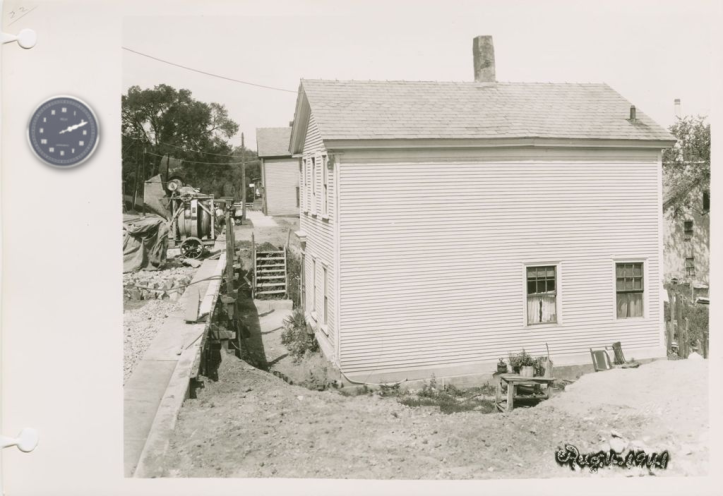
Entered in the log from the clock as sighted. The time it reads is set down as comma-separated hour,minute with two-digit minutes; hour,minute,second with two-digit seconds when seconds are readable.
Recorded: 2,11
